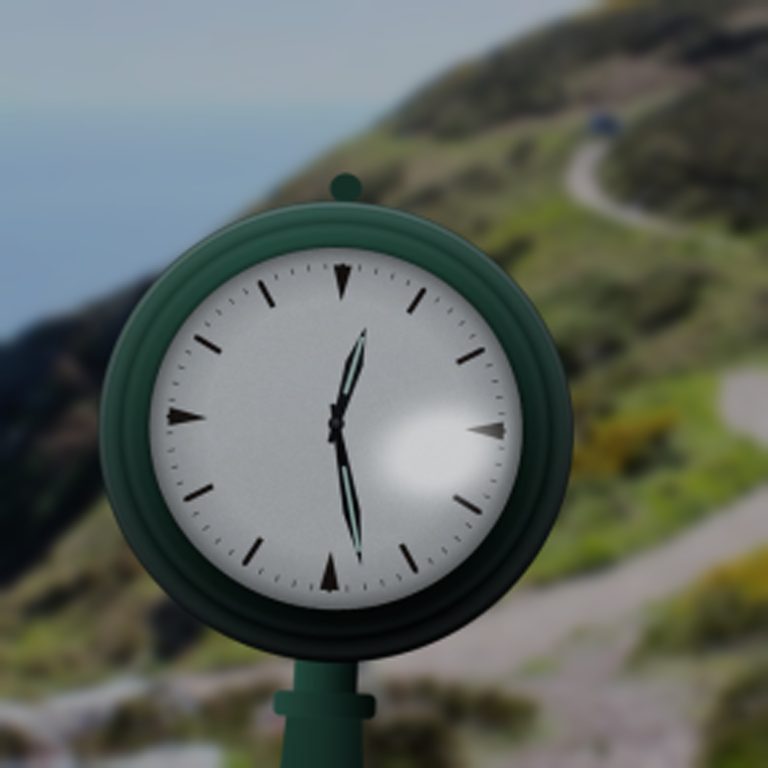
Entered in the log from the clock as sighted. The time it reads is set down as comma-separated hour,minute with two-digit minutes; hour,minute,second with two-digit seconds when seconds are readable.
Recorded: 12,28
